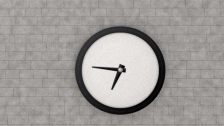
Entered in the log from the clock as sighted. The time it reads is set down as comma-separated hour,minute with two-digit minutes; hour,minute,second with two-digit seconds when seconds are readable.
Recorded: 6,46
